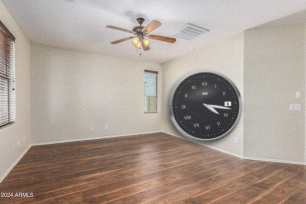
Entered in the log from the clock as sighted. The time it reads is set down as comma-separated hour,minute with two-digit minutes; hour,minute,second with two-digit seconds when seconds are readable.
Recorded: 4,17
